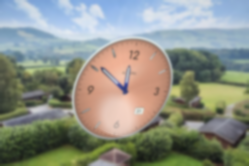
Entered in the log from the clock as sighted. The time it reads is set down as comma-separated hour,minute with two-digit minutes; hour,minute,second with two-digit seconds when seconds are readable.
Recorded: 11,51
